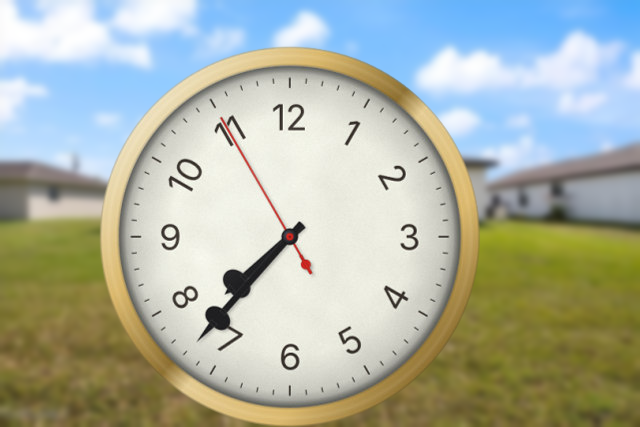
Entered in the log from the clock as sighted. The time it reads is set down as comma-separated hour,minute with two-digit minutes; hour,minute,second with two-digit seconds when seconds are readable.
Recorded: 7,36,55
